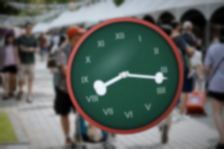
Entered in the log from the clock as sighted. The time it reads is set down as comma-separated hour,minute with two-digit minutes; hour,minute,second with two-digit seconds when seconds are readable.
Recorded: 8,17
